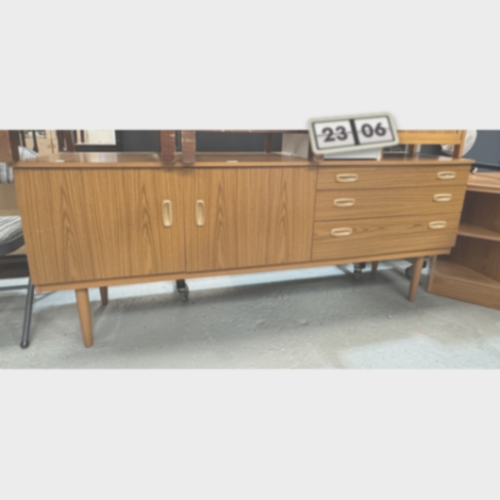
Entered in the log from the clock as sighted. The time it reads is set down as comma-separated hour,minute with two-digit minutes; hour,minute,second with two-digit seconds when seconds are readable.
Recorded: 23,06
